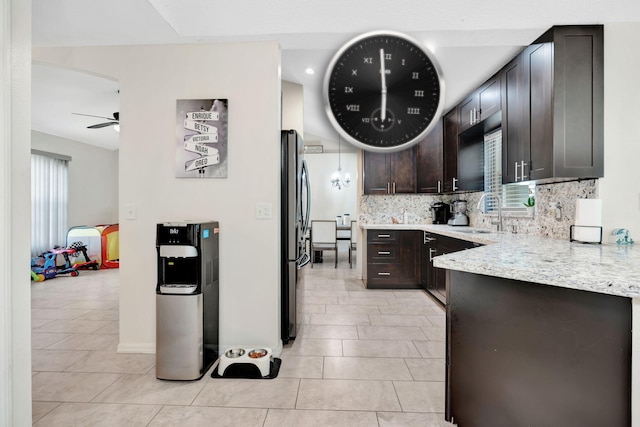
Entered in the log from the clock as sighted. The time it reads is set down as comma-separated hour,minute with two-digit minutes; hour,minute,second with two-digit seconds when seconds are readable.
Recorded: 5,59
